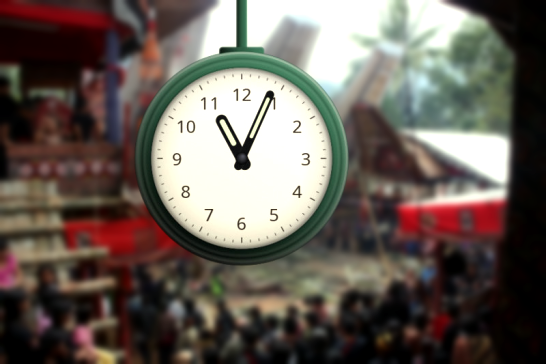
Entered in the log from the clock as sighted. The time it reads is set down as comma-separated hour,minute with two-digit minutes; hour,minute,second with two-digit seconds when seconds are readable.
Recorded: 11,04
